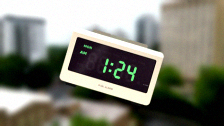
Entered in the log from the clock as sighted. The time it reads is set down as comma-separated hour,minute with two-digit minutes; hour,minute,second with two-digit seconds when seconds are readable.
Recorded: 1,24
